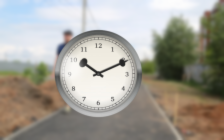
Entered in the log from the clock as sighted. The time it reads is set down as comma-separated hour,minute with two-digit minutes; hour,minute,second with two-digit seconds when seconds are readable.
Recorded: 10,11
